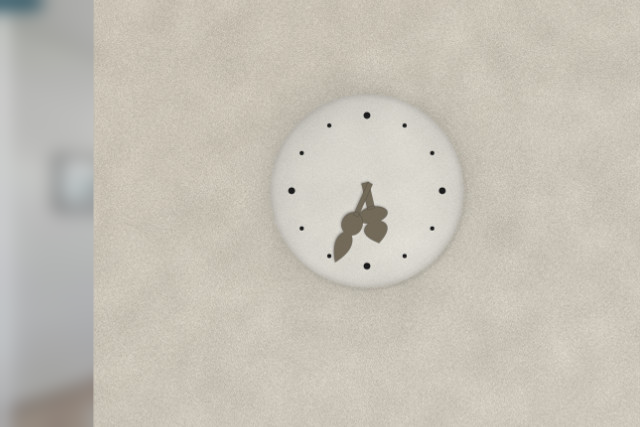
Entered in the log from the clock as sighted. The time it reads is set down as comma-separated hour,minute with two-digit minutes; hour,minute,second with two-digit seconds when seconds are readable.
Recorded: 5,34
